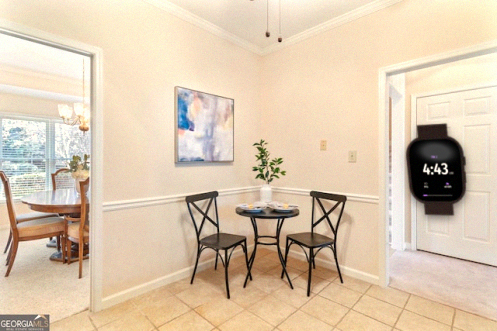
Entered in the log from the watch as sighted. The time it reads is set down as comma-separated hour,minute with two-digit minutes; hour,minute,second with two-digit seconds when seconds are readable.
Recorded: 4,43
